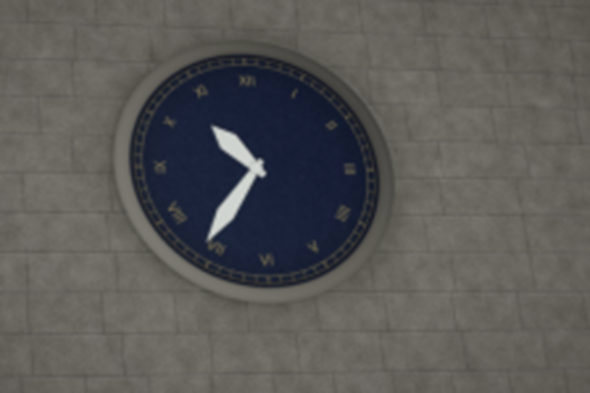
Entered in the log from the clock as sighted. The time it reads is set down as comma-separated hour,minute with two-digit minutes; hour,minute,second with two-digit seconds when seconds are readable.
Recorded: 10,36
